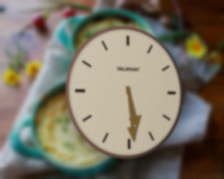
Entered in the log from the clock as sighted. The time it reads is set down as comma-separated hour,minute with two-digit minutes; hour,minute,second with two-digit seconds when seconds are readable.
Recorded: 5,29
